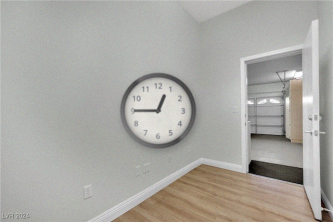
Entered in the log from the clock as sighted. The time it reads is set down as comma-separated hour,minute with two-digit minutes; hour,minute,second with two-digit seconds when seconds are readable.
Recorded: 12,45
